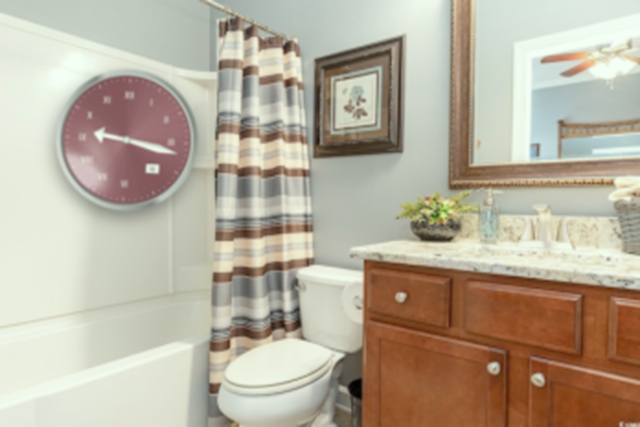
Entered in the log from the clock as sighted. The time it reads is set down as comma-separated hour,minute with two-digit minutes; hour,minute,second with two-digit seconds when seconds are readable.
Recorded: 9,17
